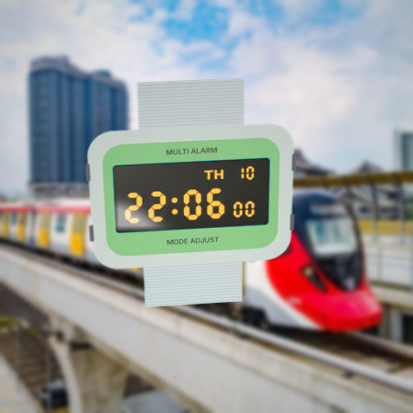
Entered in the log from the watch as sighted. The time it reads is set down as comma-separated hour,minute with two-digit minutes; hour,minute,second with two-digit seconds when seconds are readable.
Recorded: 22,06,00
